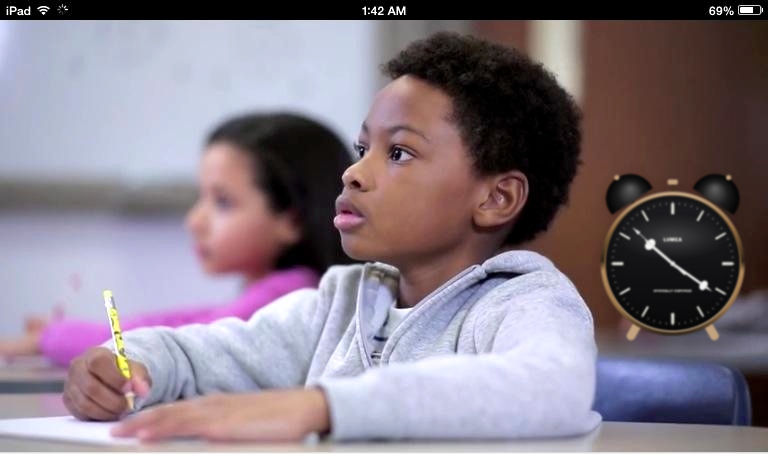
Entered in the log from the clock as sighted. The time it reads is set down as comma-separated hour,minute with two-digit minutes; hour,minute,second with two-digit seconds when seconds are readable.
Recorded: 10,20,52
